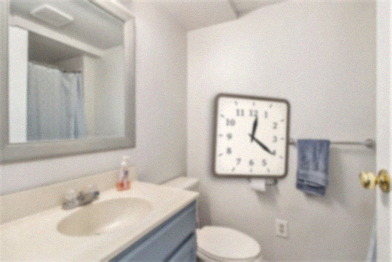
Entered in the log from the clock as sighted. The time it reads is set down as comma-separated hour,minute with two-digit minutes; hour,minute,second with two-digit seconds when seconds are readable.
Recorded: 12,21
